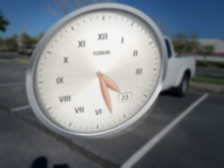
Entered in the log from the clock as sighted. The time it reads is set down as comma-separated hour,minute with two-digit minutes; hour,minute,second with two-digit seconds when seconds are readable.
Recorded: 4,27
